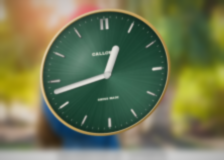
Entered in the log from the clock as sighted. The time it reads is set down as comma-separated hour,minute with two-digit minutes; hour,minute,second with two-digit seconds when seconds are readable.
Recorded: 12,43
